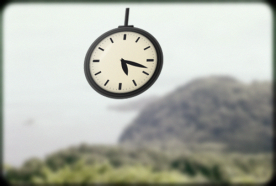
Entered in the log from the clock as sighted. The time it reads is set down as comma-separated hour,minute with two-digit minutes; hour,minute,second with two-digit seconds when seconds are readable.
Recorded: 5,18
